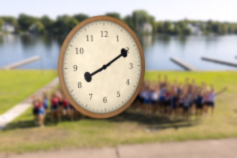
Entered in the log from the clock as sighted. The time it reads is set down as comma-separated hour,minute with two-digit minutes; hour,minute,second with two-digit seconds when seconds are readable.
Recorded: 8,10
